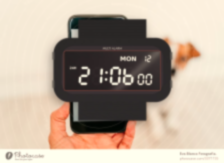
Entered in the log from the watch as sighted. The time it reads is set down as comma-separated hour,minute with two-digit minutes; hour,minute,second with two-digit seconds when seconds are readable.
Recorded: 21,06,00
